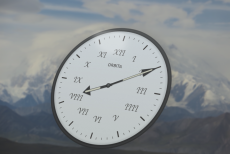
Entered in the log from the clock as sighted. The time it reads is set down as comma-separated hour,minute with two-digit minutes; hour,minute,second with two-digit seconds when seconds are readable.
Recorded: 8,10
